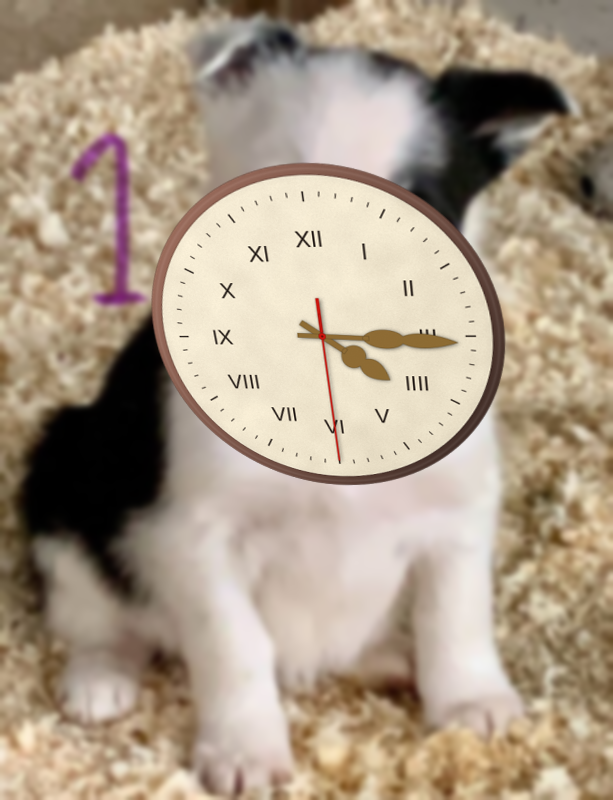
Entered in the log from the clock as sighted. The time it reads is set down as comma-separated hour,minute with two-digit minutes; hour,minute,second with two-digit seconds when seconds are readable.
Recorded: 4,15,30
